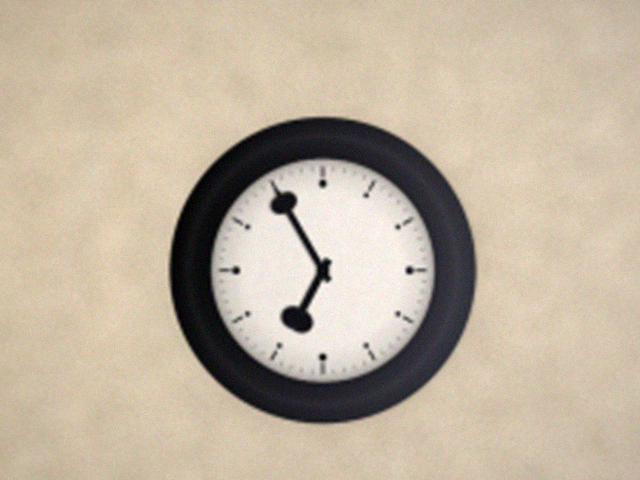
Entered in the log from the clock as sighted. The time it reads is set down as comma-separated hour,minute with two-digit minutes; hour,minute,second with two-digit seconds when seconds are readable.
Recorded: 6,55
